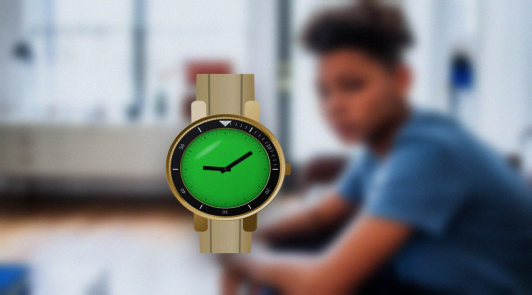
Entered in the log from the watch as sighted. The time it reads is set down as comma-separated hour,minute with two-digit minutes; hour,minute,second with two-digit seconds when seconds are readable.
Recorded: 9,09
